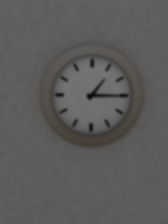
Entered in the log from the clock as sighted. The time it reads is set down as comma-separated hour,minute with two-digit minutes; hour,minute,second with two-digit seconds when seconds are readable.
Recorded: 1,15
